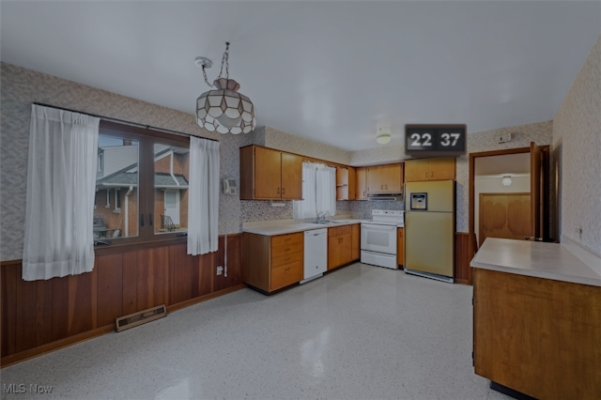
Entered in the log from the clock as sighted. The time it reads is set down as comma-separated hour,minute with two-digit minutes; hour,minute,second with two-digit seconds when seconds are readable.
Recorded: 22,37
